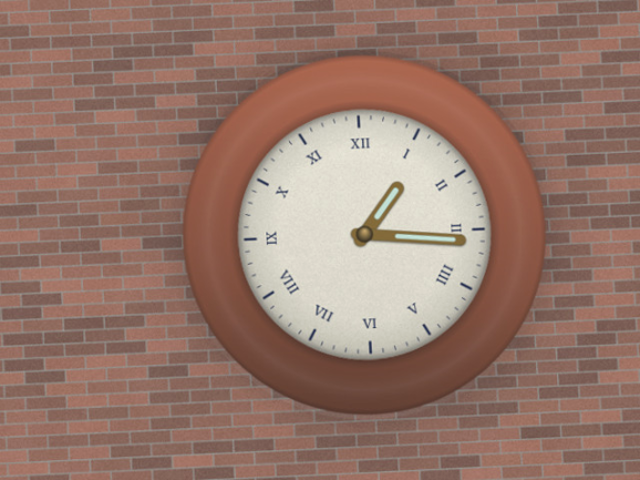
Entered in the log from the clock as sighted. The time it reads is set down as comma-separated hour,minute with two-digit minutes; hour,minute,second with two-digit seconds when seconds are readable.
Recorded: 1,16
